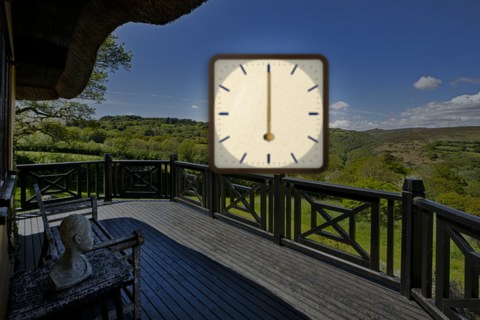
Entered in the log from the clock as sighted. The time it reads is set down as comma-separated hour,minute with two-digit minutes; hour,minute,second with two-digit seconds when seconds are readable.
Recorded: 6,00
